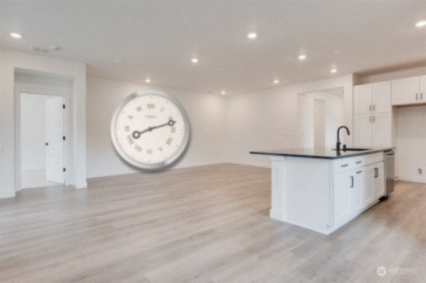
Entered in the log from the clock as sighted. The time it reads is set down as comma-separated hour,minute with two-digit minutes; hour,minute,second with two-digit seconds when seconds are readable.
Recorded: 8,12
